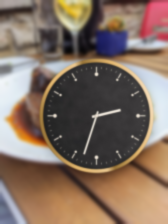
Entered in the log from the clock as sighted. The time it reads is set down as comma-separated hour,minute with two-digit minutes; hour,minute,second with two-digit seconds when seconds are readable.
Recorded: 2,33
